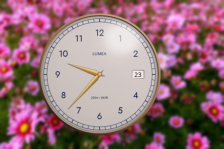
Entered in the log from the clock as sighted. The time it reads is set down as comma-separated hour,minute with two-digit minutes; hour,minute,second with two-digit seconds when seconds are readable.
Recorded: 9,37
